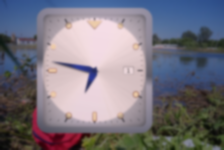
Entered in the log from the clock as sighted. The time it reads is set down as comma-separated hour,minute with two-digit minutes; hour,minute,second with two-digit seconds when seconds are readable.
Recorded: 6,47
